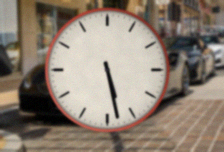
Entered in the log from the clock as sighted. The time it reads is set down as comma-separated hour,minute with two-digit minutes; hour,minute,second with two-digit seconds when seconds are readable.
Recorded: 5,28
